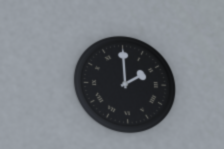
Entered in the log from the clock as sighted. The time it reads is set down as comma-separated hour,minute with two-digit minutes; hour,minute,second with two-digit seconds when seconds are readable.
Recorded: 2,00
